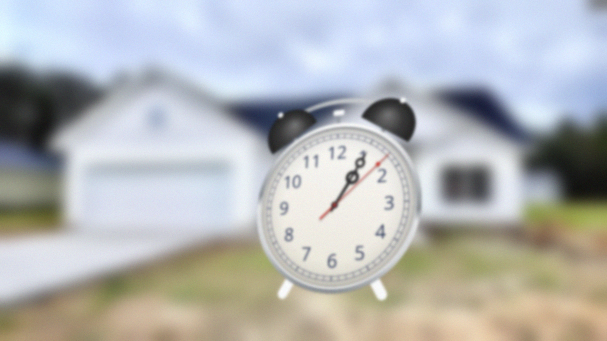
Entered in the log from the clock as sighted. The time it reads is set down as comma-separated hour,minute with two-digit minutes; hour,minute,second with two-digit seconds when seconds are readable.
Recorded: 1,05,08
